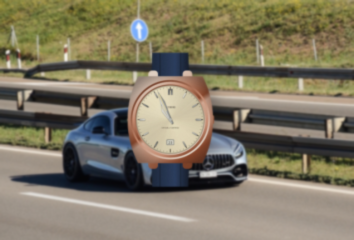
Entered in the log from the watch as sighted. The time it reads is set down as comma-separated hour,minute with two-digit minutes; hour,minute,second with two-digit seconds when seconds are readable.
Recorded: 10,56
